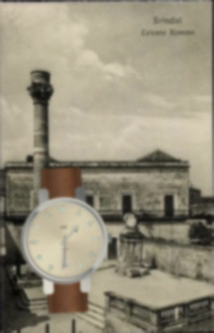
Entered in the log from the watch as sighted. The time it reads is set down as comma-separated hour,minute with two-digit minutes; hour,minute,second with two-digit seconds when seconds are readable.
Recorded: 1,31
